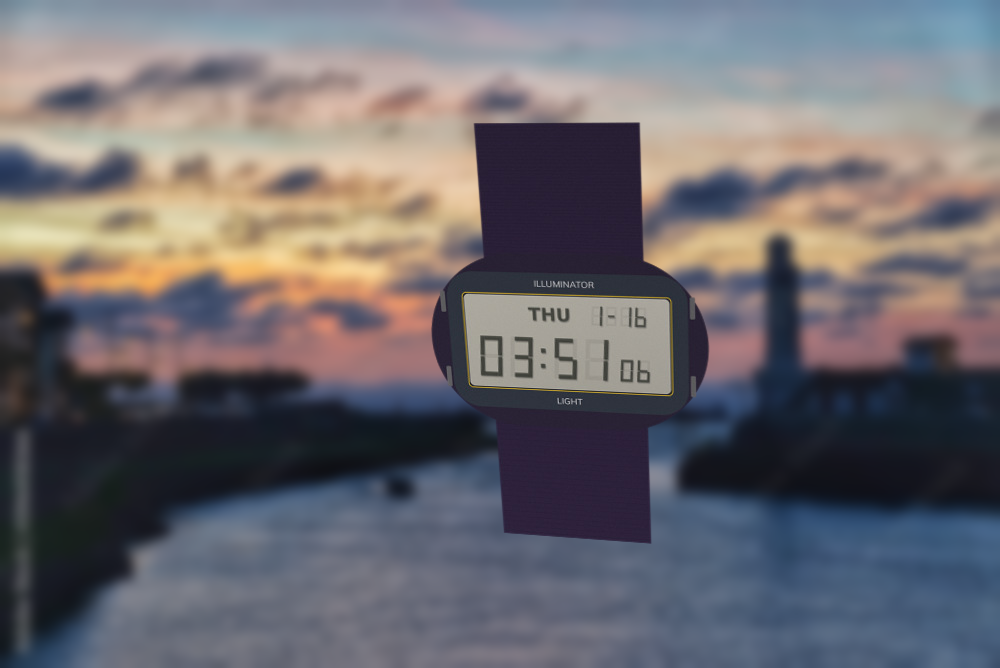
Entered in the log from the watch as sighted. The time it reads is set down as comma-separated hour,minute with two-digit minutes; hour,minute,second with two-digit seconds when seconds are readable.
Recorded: 3,51,06
